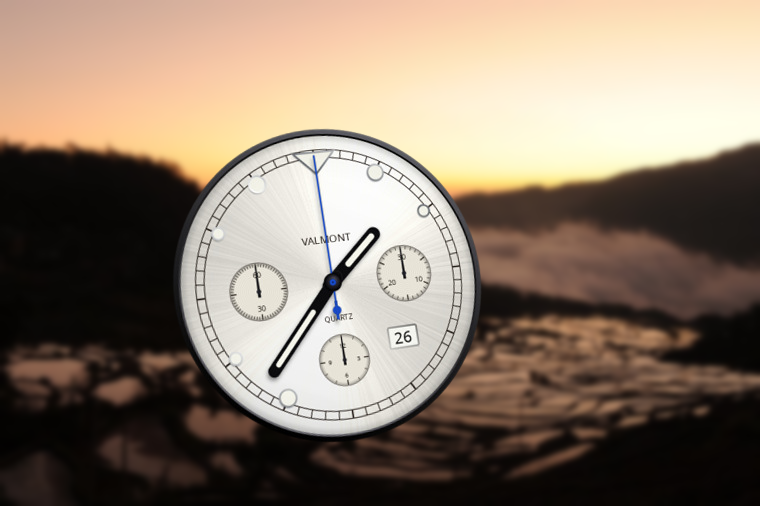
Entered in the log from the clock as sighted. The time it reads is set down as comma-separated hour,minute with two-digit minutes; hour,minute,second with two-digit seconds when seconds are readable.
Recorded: 1,37
